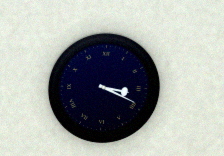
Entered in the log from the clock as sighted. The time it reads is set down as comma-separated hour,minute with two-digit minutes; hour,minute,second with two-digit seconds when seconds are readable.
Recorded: 3,19
